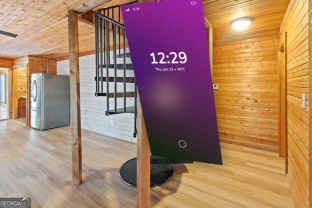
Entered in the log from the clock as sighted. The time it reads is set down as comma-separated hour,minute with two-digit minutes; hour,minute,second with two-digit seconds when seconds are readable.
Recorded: 12,29
